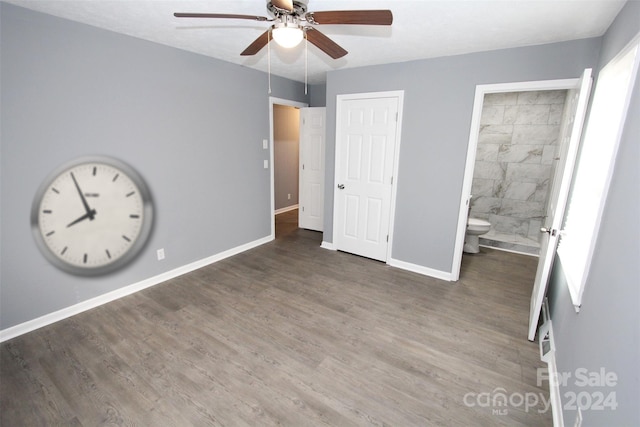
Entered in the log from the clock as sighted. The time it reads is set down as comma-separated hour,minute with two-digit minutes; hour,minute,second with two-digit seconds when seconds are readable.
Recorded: 7,55
